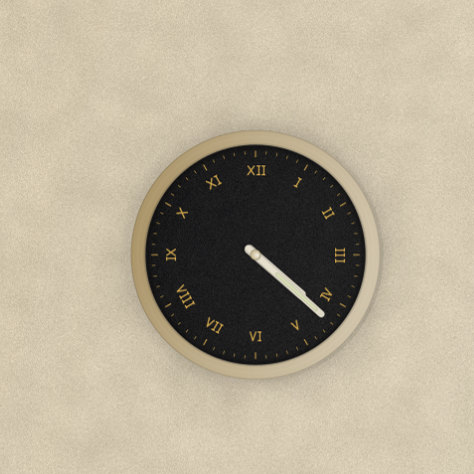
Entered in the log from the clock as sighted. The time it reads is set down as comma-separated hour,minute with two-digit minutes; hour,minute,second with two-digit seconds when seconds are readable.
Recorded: 4,22
